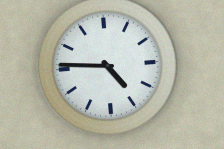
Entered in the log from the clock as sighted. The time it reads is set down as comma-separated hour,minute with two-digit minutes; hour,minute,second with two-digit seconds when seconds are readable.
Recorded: 4,46
